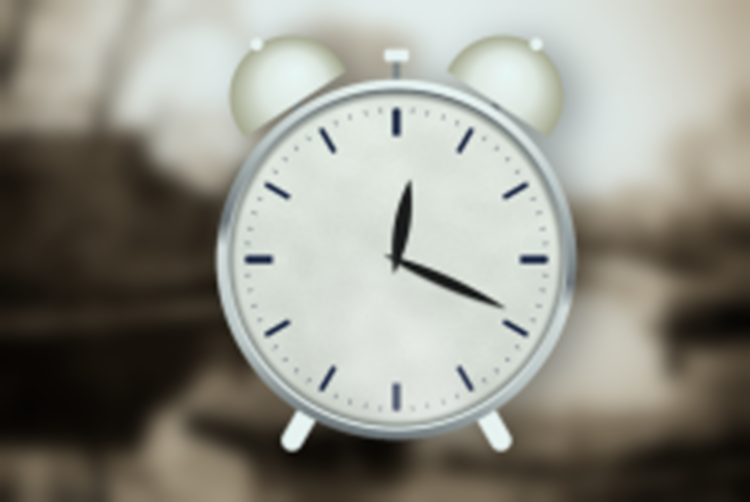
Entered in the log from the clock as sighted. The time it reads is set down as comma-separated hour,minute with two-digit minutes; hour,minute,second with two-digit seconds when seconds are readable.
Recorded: 12,19
